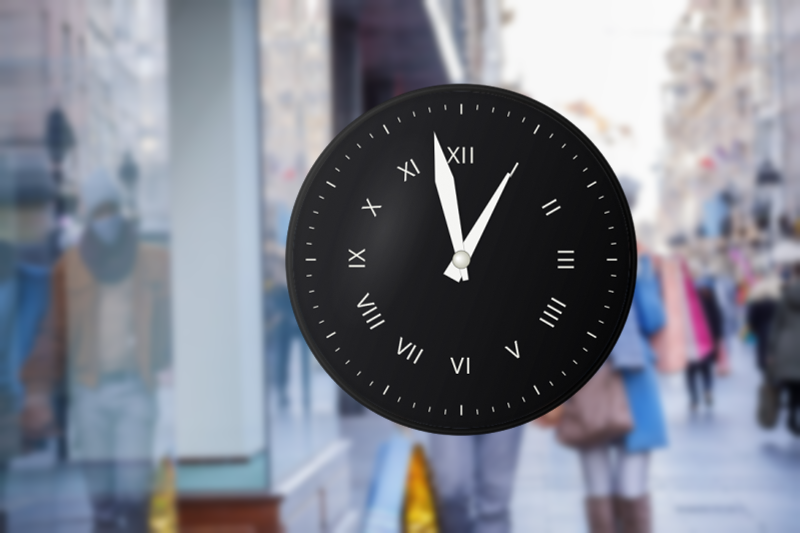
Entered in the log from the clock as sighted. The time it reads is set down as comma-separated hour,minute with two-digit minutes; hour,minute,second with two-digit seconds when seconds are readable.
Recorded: 12,58
